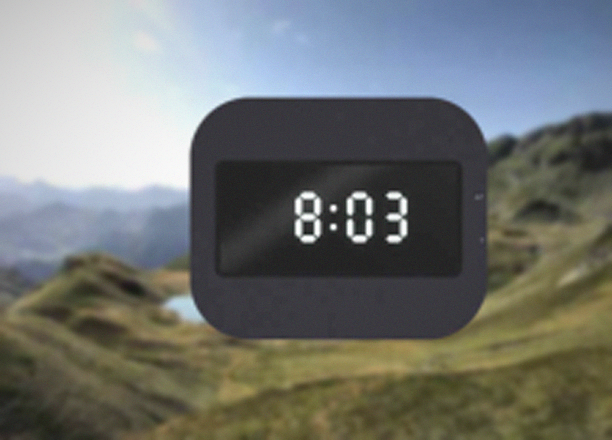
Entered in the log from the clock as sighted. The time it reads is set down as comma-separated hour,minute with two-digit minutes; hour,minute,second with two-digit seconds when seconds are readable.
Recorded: 8,03
